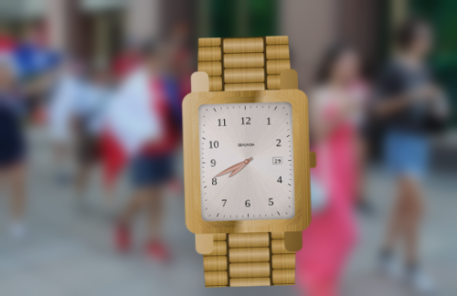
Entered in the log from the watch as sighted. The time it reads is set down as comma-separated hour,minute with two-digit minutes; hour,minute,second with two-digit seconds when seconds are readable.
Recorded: 7,41
